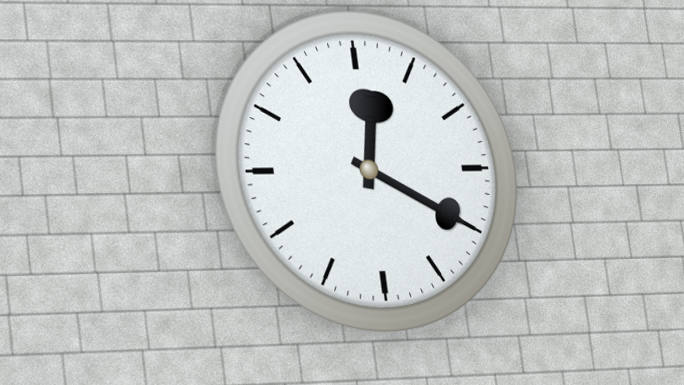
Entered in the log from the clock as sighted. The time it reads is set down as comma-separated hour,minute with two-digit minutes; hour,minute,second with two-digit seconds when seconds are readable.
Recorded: 12,20
